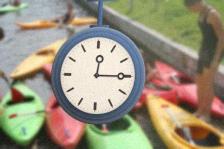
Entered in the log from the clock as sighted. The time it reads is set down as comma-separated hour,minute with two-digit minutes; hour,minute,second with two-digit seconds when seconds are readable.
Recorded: 12,15
